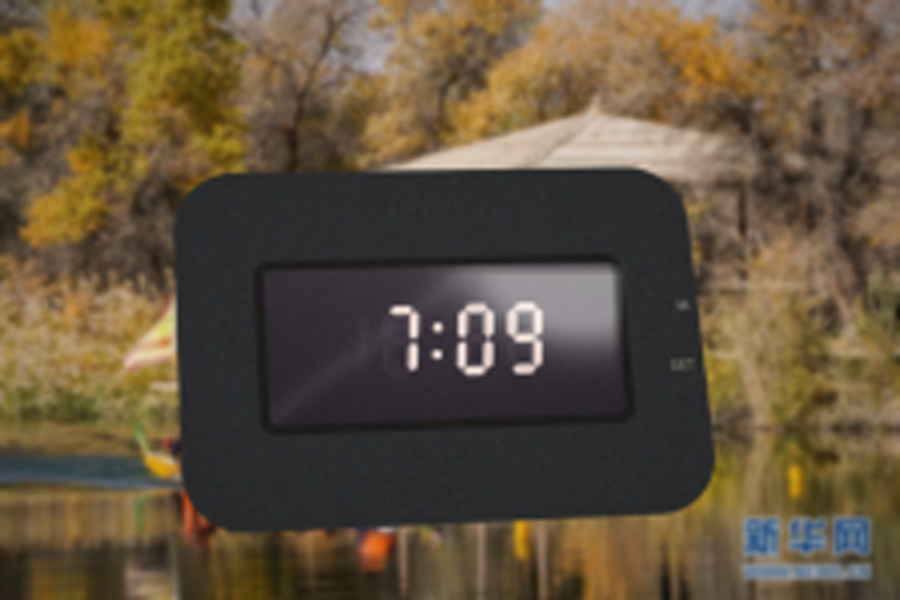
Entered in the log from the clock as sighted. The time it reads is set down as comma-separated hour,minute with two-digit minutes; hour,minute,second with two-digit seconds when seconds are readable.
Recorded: 7,09
